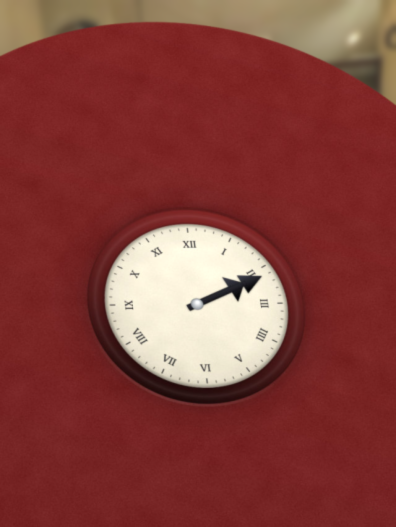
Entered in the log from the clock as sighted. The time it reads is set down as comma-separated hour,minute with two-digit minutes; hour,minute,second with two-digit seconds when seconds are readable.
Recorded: 2,11
